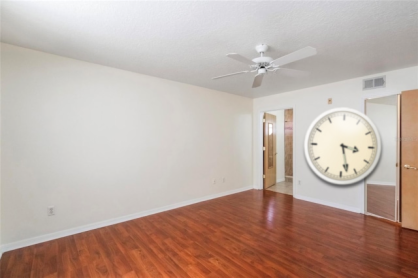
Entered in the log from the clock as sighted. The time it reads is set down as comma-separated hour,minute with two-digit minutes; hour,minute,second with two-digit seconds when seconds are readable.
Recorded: 3,28
